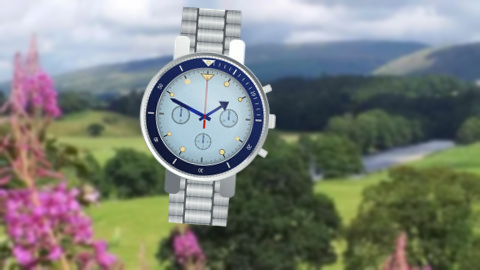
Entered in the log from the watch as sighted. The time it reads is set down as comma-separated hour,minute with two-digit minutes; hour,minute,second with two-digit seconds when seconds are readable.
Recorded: 1,49
